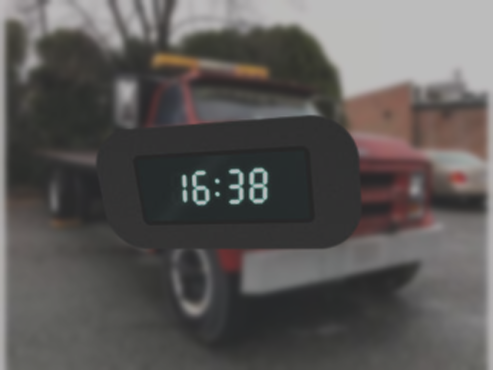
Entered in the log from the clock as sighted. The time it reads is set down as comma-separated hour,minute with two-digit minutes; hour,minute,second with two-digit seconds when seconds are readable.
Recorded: 16,38
